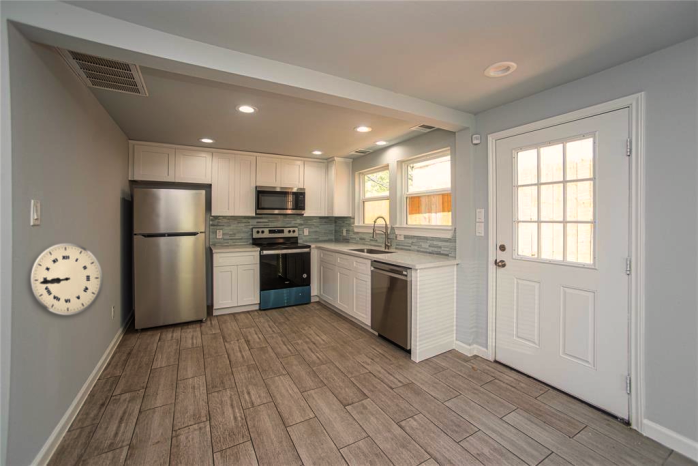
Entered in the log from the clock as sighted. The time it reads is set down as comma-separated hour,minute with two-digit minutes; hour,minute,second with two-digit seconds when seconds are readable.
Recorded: 8,44
